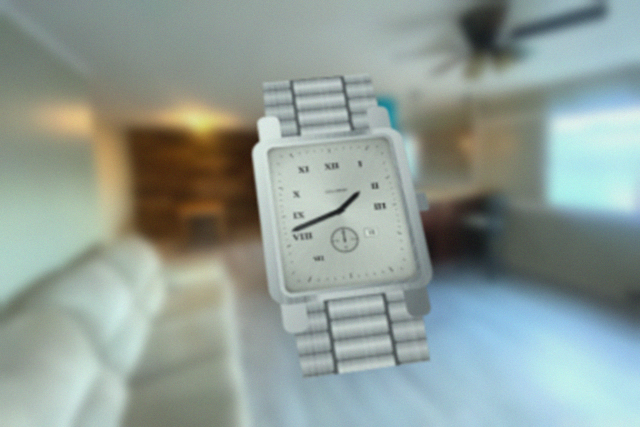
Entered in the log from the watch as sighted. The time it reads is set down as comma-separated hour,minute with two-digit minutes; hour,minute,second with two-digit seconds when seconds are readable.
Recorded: 1,42
